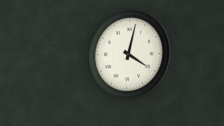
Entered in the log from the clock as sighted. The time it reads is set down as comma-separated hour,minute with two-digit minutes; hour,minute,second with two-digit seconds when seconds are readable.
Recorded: 4,02
